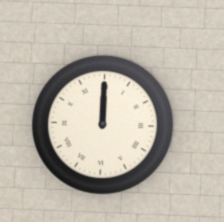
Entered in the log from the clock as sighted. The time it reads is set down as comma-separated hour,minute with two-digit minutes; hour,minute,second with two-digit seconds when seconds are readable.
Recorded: 12,00
